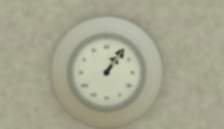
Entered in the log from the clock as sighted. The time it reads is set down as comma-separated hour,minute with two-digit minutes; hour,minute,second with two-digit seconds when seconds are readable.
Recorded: 1,06
